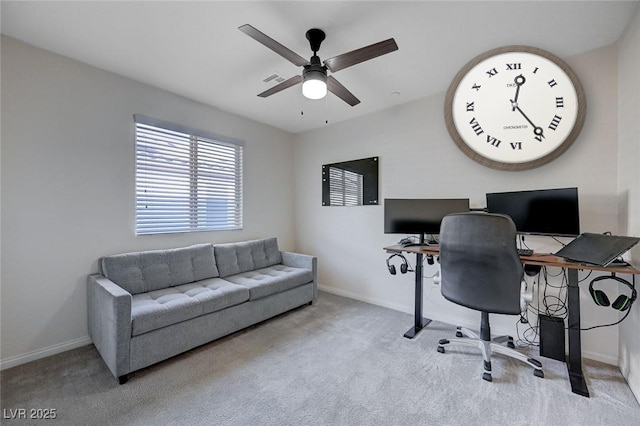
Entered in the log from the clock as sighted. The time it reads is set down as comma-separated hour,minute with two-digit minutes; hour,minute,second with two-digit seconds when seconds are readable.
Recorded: 12,24
